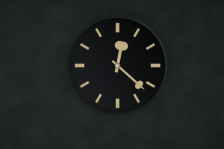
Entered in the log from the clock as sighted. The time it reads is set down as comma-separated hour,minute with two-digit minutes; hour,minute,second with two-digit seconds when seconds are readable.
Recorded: 12,22
